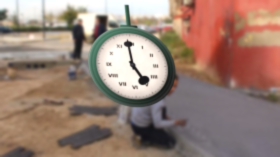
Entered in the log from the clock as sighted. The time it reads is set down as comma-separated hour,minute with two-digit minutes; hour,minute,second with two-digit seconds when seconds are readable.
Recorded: 4,59
